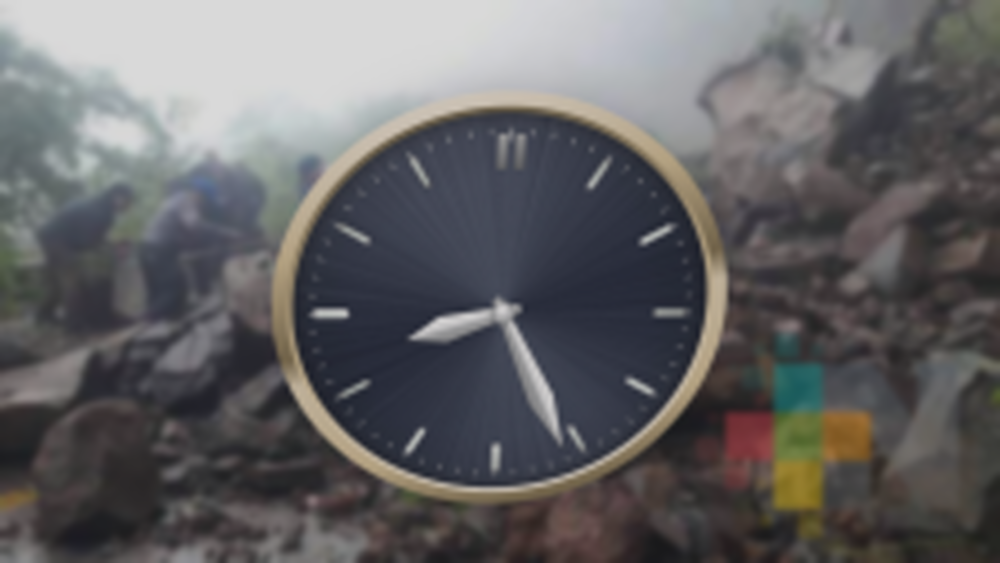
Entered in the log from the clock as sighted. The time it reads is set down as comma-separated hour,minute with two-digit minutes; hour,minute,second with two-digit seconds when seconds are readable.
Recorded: 8,26
